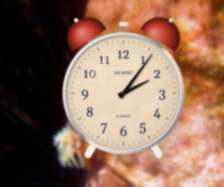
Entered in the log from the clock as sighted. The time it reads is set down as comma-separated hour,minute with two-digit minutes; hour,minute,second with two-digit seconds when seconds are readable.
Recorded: 2,06
